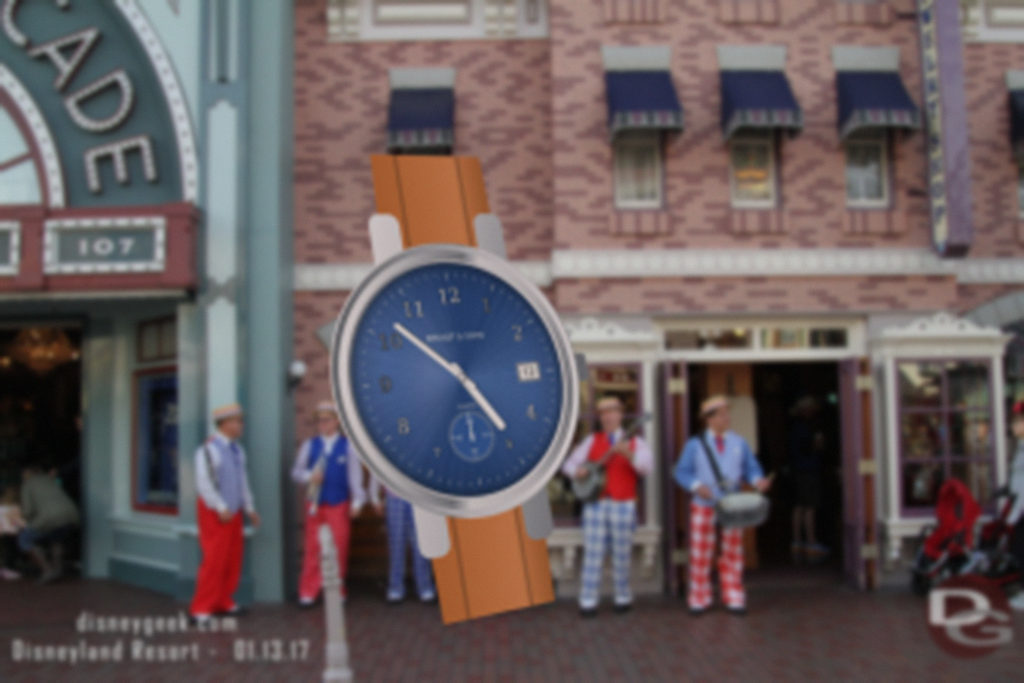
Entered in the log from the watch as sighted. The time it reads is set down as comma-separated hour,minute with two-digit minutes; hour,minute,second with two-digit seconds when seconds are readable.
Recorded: 4,52
